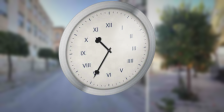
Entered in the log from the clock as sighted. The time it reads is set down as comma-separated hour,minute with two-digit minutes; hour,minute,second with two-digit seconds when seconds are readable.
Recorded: 10,35
